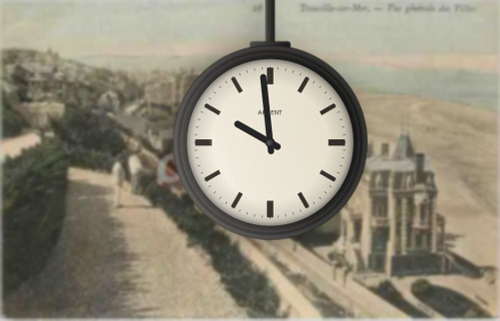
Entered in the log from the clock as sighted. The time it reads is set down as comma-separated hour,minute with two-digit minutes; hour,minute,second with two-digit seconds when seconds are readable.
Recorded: 9,59
